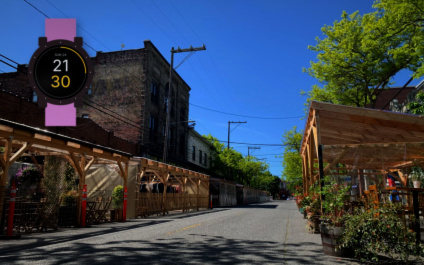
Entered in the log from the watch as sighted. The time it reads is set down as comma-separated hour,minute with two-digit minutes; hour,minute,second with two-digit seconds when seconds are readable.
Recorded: 21,30
